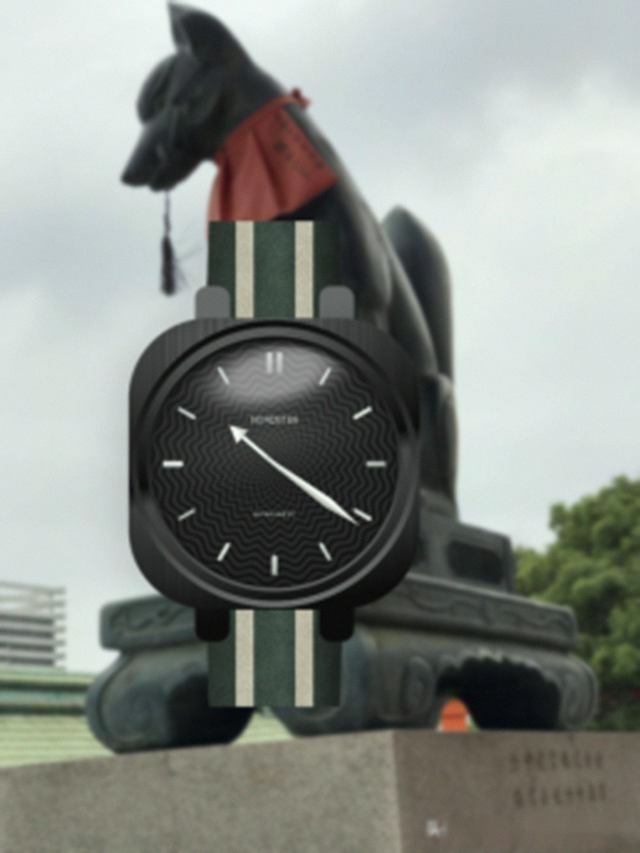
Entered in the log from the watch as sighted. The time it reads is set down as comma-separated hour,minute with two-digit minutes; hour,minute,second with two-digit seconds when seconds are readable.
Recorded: 10,21
